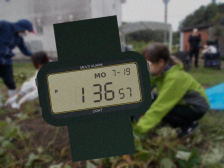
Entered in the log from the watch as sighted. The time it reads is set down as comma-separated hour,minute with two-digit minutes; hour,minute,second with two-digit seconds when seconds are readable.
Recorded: 1,36,57
